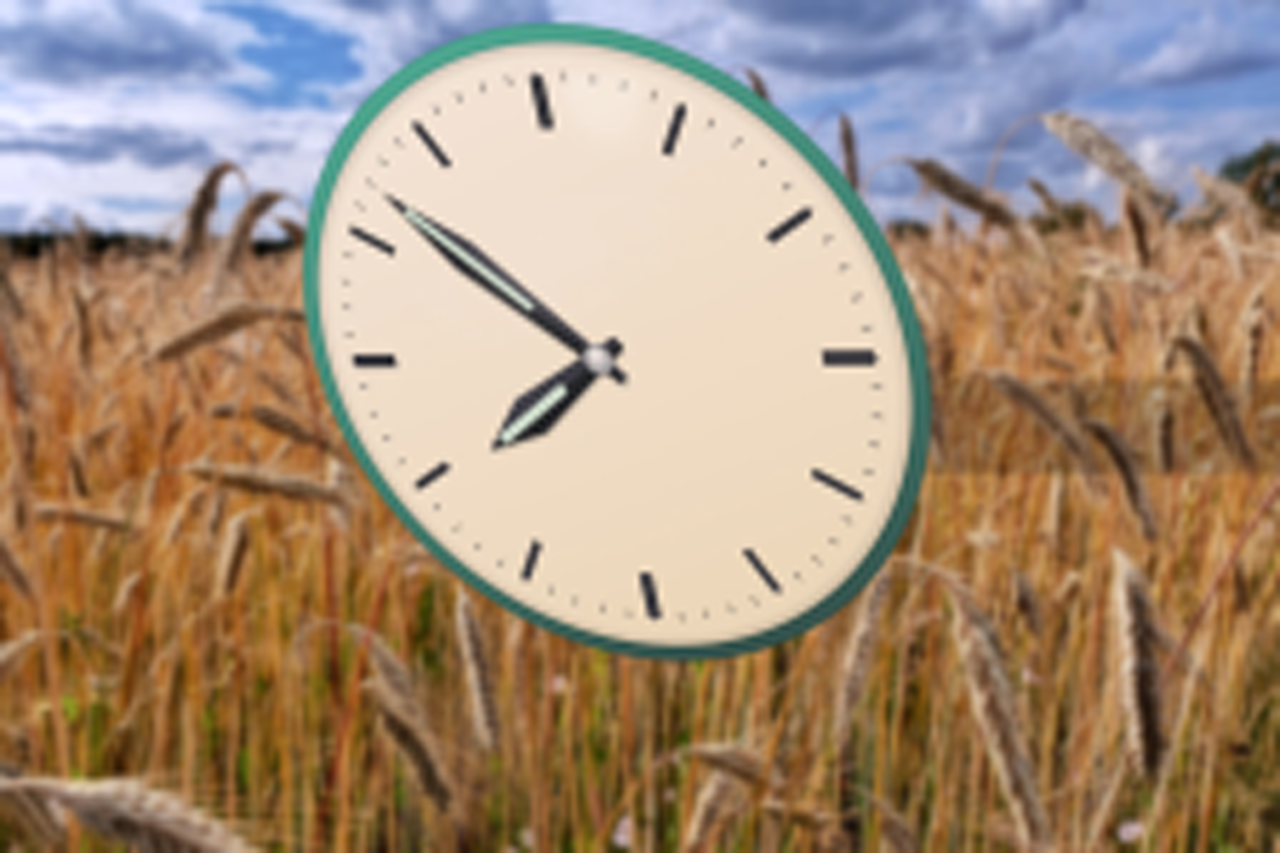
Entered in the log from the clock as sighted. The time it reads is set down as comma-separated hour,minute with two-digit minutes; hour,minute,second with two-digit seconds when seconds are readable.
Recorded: 7,52
